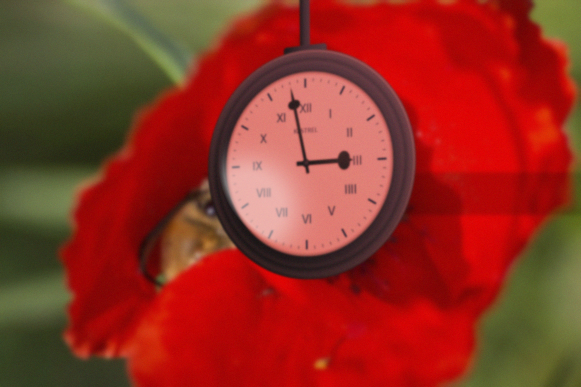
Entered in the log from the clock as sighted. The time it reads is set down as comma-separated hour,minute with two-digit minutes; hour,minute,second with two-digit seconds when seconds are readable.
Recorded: 2,58
